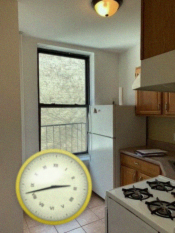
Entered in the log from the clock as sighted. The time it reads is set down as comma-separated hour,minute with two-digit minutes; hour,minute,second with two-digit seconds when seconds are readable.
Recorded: 2,42
